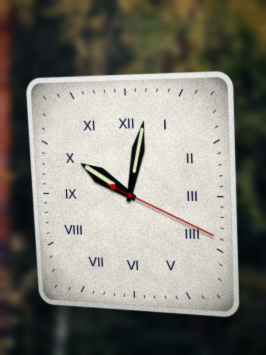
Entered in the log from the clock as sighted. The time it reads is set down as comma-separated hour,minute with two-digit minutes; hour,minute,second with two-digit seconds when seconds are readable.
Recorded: 10,02,19
